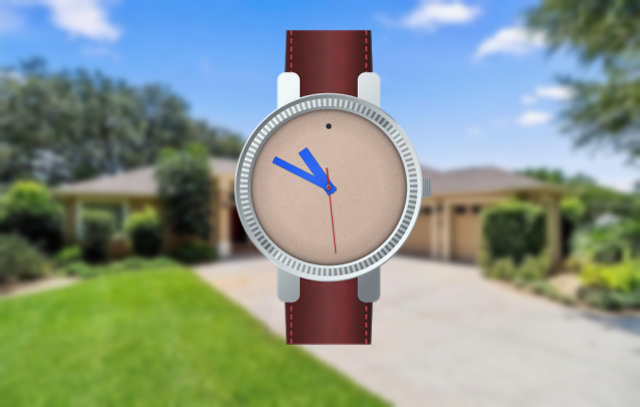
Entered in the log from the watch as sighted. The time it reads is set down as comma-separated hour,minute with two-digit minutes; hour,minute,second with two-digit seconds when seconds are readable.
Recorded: 10,49,29
